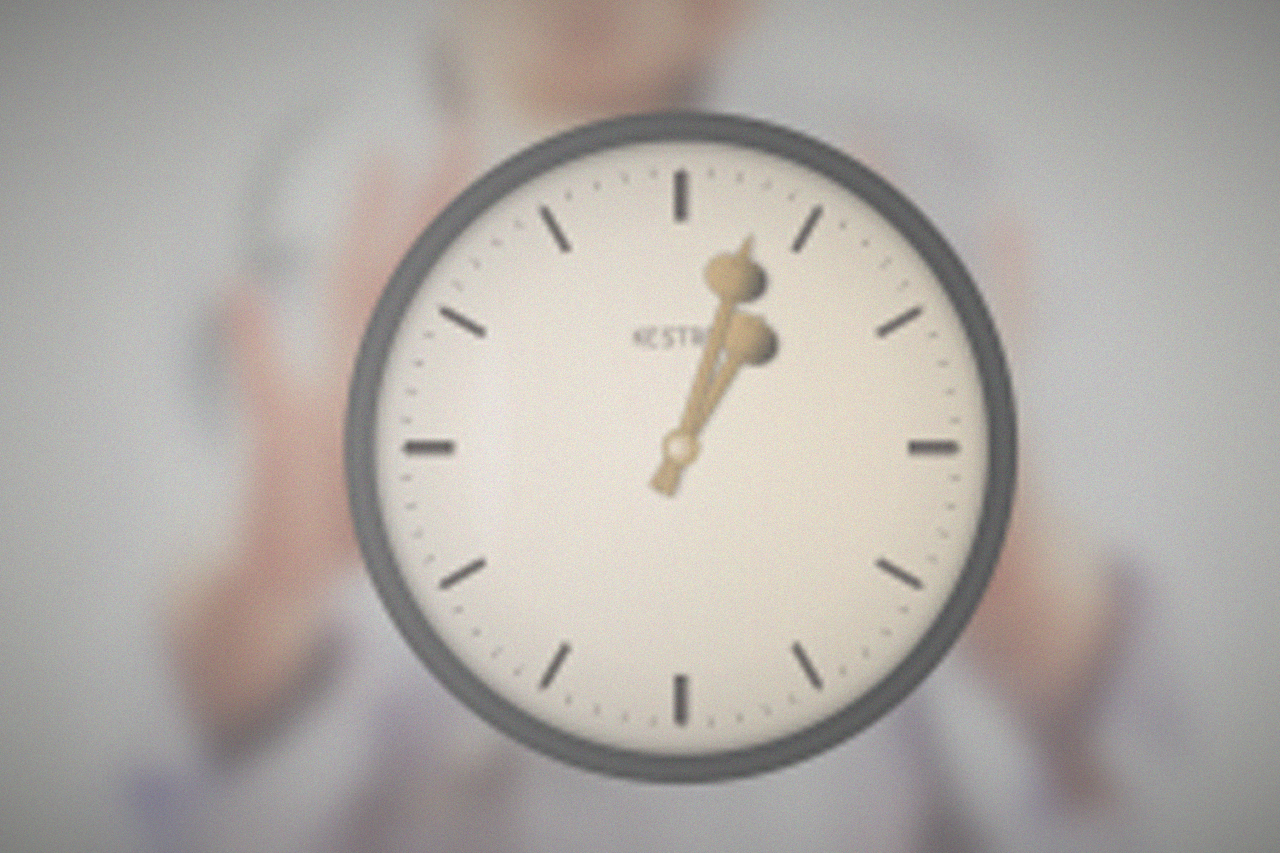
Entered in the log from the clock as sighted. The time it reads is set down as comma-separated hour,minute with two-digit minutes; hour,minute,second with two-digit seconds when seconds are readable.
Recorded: 1,03
